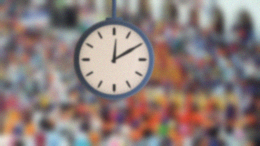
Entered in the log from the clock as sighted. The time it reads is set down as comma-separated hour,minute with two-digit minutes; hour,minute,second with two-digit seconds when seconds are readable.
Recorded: 12,10
